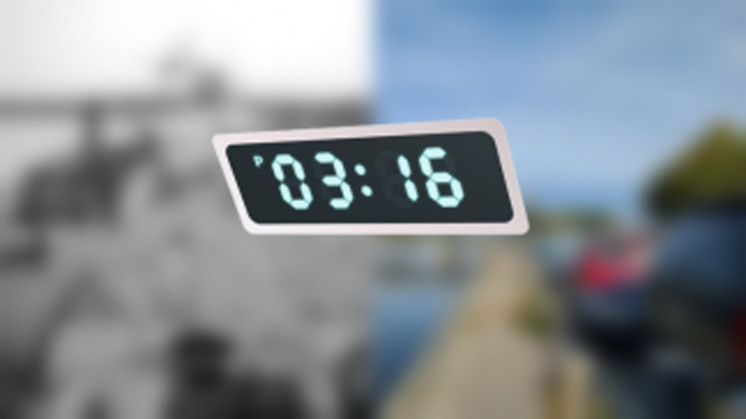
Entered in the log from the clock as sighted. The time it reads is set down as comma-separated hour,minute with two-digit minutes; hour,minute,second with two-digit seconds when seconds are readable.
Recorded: 3,16
